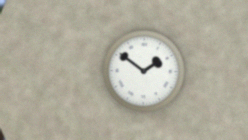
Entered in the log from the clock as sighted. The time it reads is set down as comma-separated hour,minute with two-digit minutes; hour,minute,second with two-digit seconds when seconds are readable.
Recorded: 1,51
